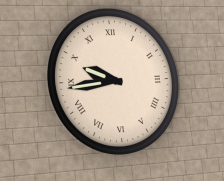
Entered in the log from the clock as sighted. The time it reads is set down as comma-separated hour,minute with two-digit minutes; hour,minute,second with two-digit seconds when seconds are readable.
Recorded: 9,44
